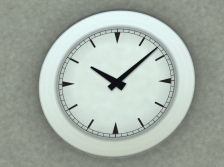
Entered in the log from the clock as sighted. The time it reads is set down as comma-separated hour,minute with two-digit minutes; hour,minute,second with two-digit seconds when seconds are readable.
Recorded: 10,08
